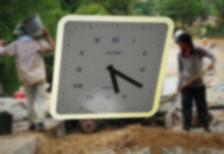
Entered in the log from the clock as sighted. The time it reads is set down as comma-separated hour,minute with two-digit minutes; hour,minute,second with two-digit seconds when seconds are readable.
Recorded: 5,20
